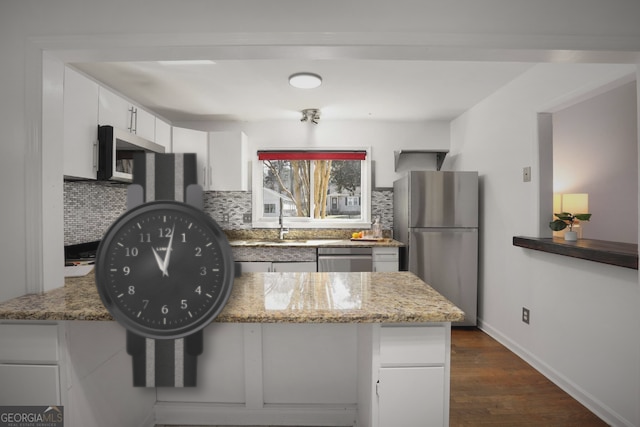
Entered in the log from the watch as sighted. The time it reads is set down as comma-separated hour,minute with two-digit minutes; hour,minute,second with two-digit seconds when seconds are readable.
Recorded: 11,02
